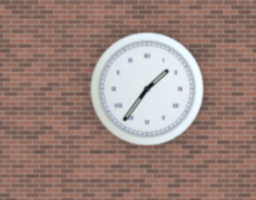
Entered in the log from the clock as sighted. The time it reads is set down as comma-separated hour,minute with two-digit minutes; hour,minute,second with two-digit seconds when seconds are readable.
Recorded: 1,36
